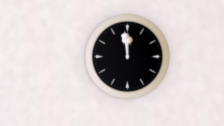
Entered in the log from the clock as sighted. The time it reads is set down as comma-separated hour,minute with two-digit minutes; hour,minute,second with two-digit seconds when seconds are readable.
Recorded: 11,59
